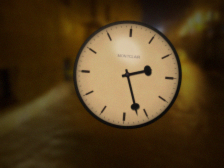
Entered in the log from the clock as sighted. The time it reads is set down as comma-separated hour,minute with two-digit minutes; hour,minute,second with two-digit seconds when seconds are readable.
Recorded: 2,27
